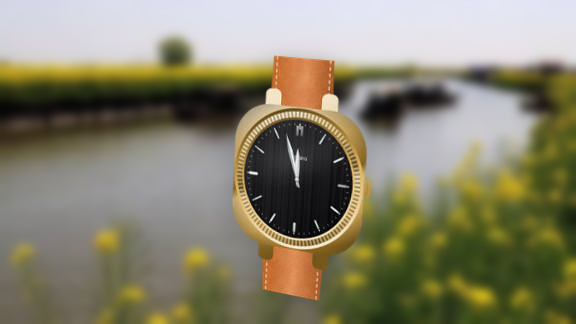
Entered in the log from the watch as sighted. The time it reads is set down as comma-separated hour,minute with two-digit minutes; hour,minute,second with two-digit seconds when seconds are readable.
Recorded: 11,57
